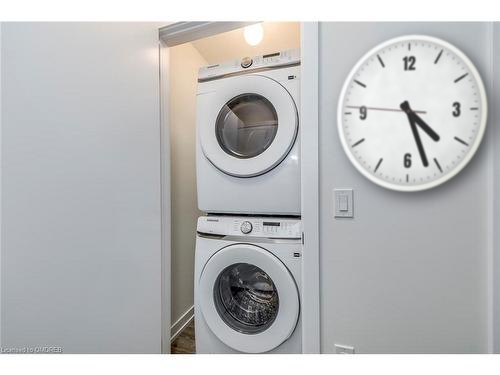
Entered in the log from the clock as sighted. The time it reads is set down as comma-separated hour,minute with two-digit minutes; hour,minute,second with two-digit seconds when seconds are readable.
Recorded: 4,26,46
